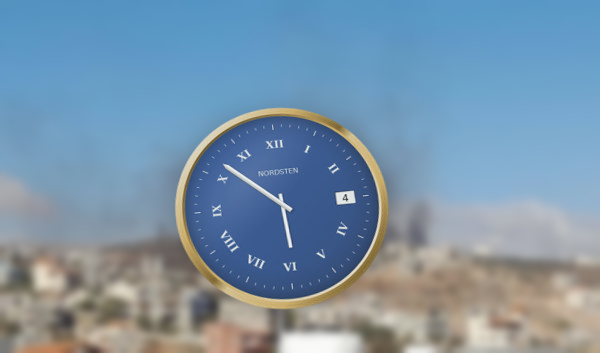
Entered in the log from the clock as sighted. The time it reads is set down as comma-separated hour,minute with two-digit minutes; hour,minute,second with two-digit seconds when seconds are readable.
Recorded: 5,52
